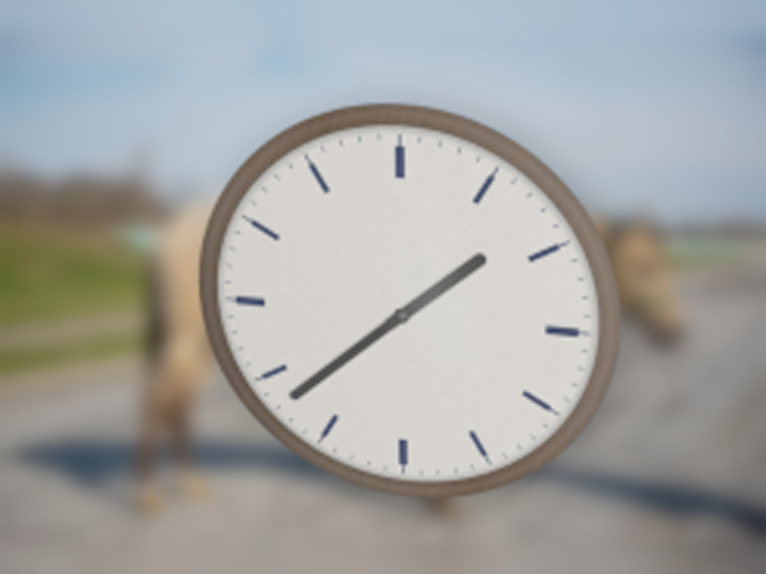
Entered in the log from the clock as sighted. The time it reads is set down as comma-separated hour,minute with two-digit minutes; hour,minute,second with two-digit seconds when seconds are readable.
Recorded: 1,38
